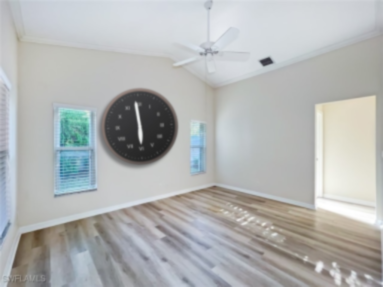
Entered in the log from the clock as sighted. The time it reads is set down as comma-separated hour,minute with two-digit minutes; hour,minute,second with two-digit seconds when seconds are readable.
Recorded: 5,59
